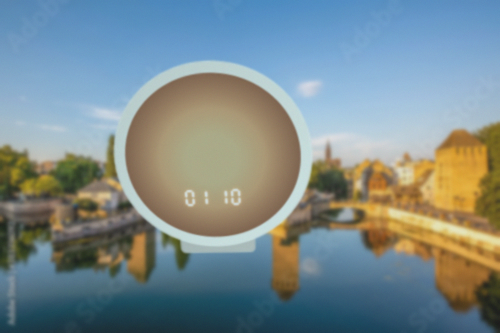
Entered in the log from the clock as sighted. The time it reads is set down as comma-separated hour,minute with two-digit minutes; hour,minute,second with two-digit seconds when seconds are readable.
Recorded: 1,10
